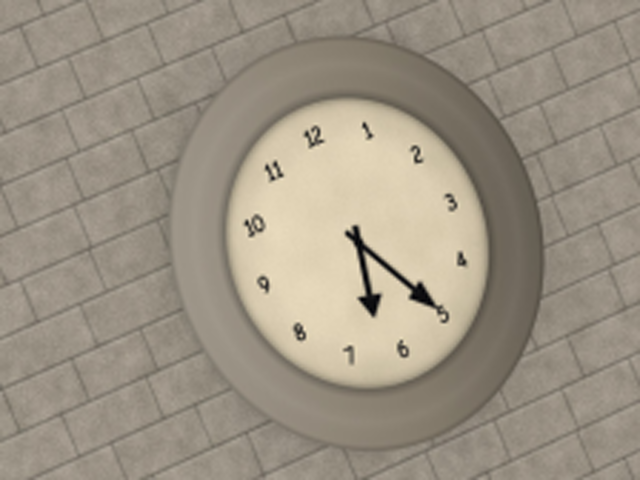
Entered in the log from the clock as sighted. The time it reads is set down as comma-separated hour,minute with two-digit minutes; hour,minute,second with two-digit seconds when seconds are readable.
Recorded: 6,25
